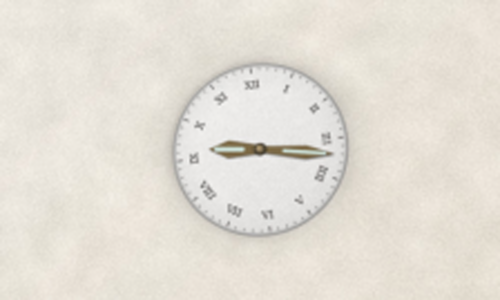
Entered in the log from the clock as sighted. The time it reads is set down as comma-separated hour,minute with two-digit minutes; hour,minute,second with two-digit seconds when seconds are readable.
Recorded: 9,17
